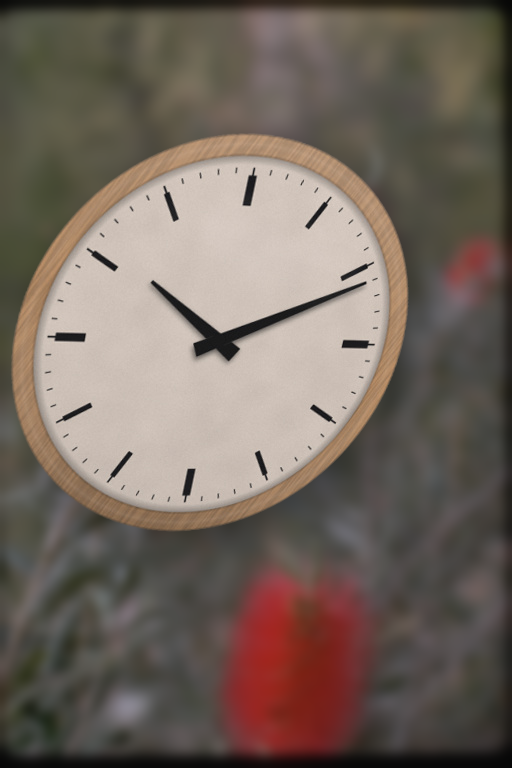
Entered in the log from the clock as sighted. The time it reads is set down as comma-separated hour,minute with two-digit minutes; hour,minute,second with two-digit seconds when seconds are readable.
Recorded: 10,11
